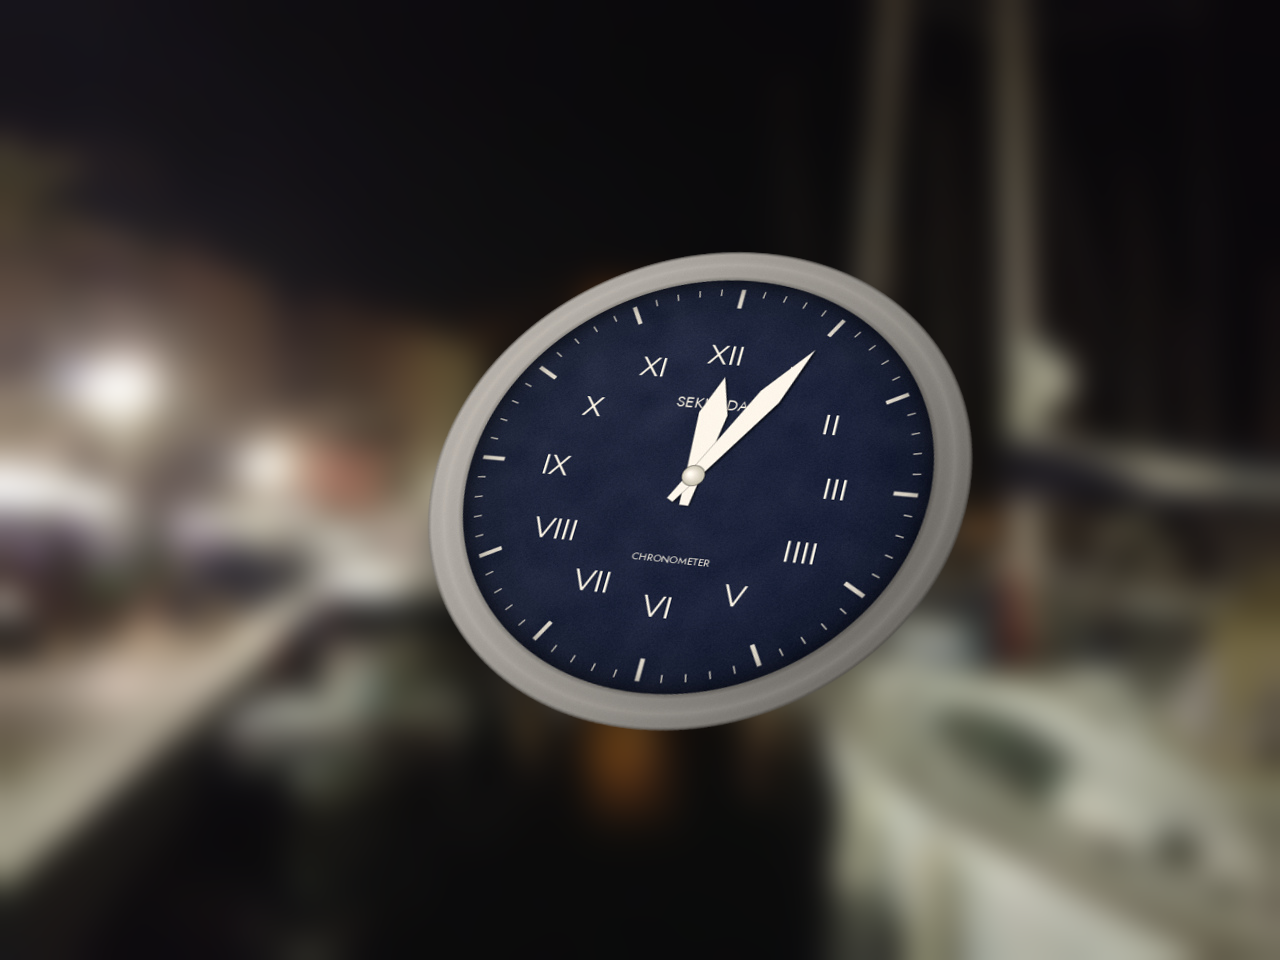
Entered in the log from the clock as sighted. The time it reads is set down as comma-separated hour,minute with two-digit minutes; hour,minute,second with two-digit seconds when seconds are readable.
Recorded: 12,05
